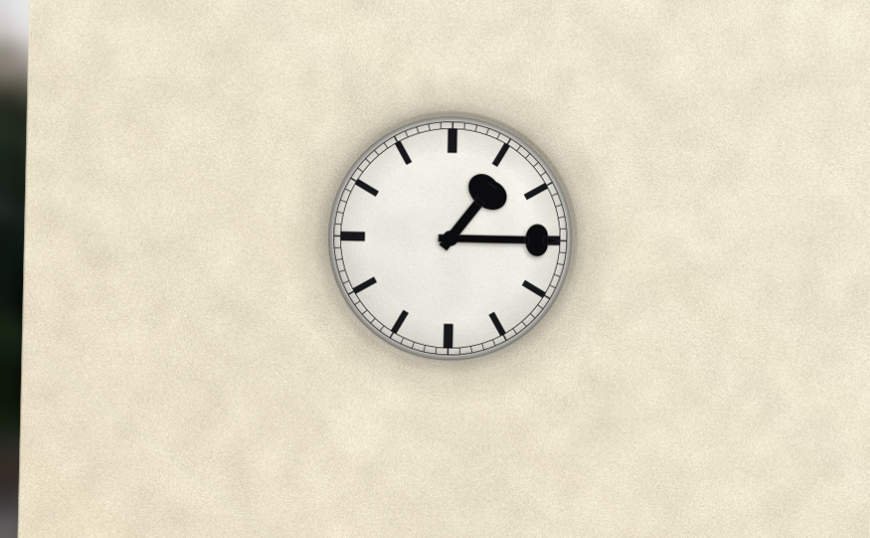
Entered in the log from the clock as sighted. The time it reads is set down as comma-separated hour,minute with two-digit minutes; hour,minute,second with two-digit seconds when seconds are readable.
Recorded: 1,15
